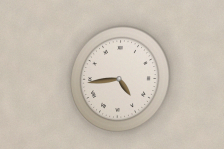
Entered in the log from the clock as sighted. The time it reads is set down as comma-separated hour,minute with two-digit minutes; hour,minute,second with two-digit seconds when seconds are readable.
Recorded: 4,44
